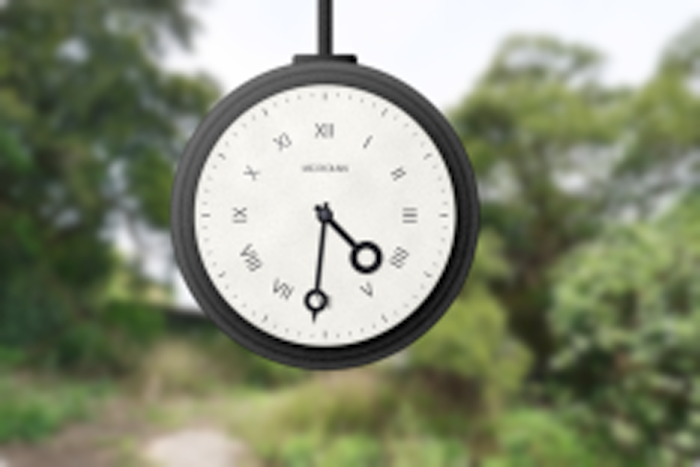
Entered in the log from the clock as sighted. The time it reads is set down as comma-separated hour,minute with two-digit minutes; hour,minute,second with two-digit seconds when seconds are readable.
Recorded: 4,31
